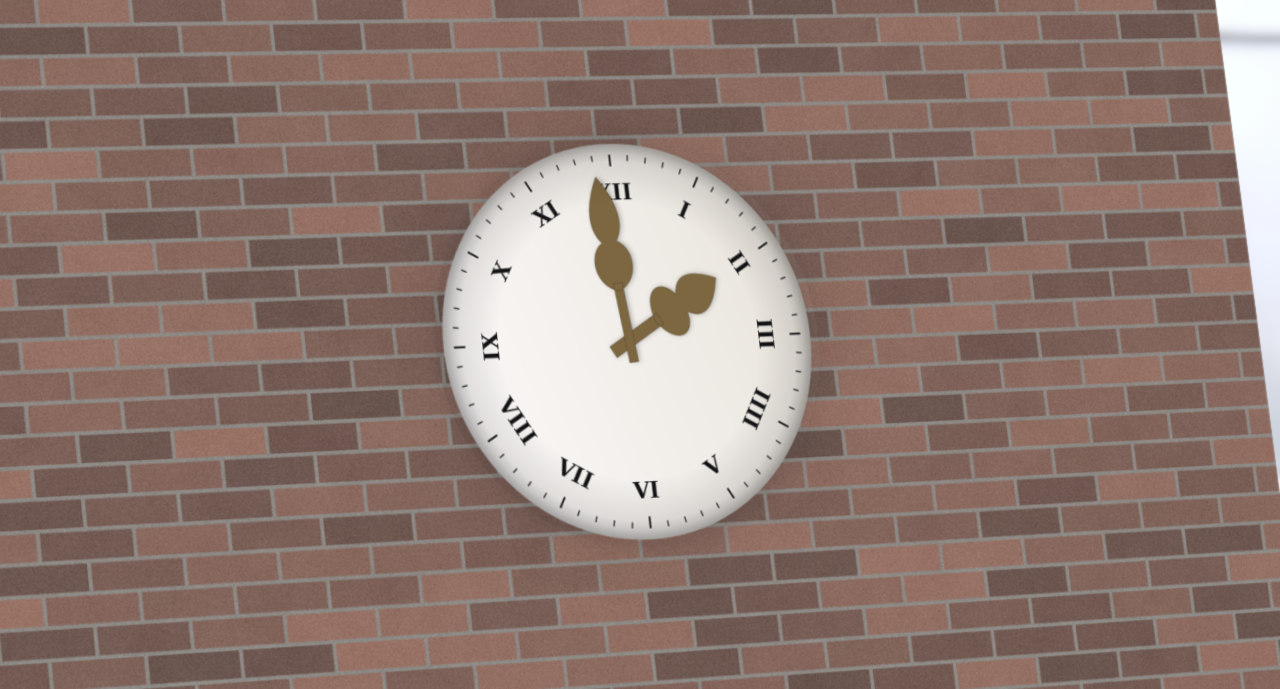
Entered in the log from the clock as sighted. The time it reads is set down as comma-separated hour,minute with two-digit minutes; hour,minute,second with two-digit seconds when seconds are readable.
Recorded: 1,59
